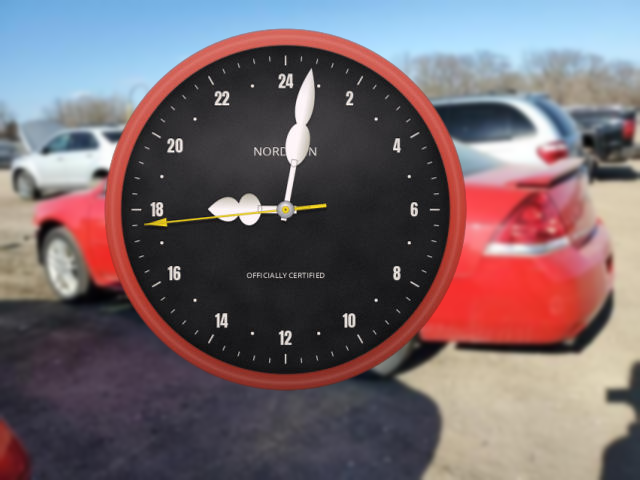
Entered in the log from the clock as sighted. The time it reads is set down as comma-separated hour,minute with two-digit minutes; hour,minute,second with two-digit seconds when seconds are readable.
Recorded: 18,01,44
